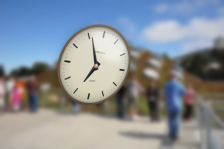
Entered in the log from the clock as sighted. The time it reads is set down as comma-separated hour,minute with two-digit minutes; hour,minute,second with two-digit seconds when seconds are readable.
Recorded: 6,56
